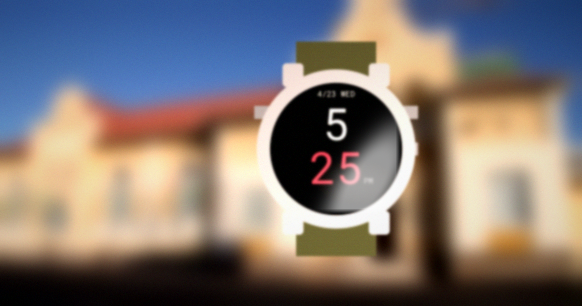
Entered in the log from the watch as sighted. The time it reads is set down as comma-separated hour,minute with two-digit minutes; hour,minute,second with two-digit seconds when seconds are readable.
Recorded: 5,25
